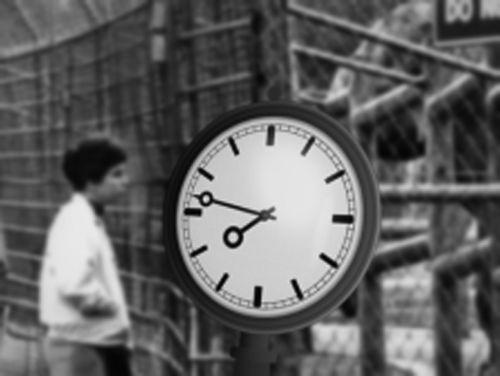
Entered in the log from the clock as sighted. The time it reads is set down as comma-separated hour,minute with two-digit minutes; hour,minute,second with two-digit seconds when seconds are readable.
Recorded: 7,47
